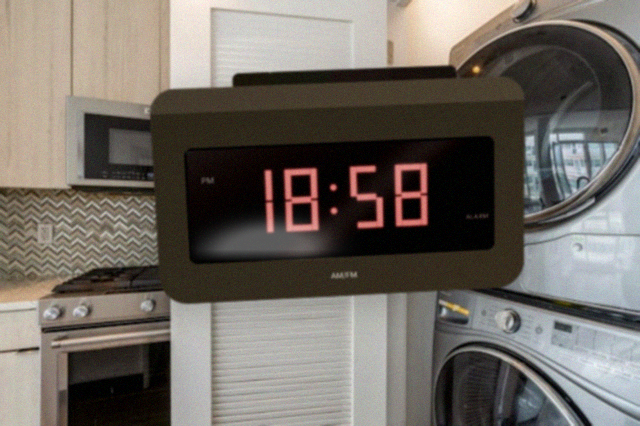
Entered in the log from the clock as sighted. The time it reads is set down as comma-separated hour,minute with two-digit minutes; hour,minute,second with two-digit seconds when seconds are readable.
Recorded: 18,58
